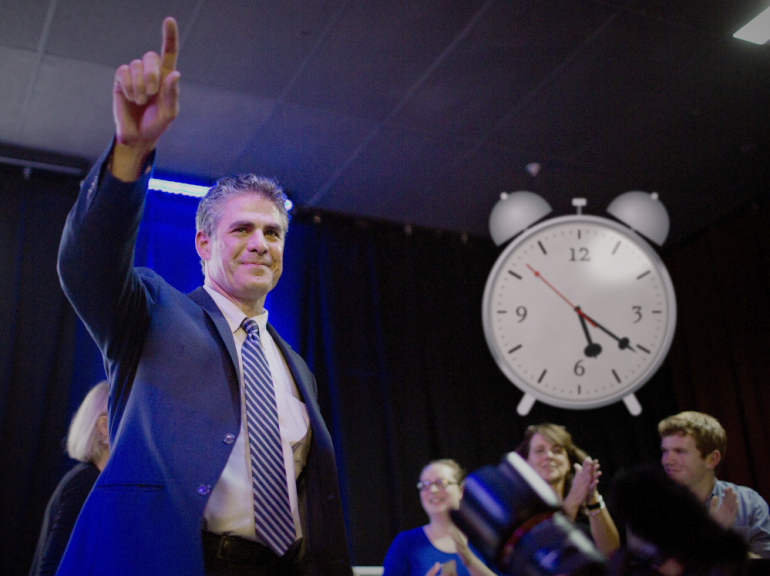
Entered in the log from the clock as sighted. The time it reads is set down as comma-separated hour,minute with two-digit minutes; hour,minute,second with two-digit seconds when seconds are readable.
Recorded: 5,20,52
